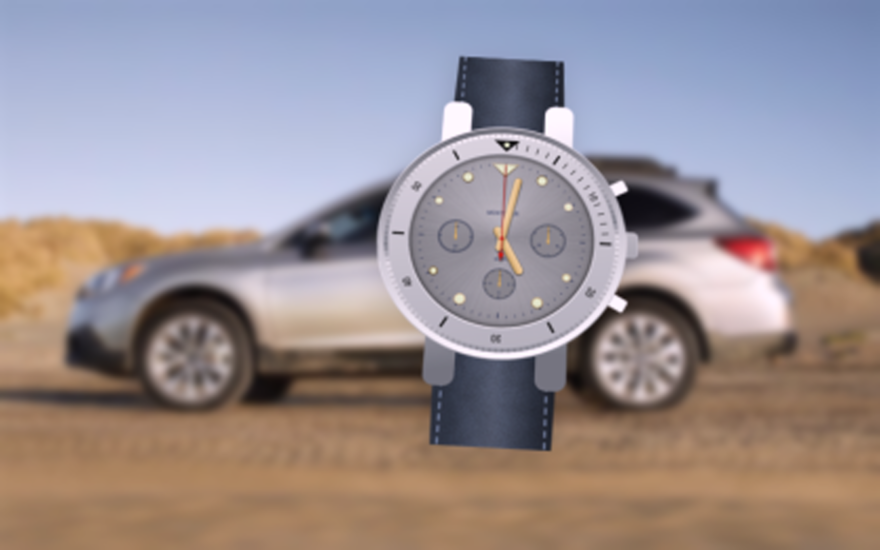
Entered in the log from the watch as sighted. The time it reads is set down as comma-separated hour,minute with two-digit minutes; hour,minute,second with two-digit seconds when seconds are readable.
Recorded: 5,02
